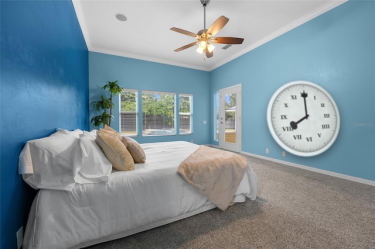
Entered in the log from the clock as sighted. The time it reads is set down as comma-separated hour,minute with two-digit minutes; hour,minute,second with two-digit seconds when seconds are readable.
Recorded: 8,00
